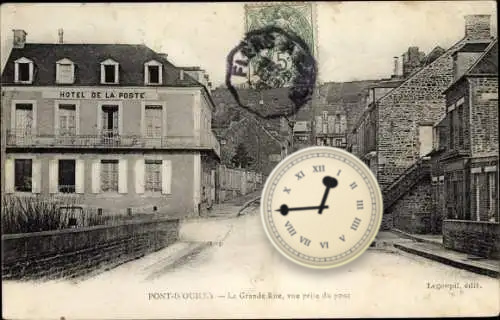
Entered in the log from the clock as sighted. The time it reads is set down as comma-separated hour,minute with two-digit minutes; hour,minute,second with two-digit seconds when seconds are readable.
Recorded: 12,45
